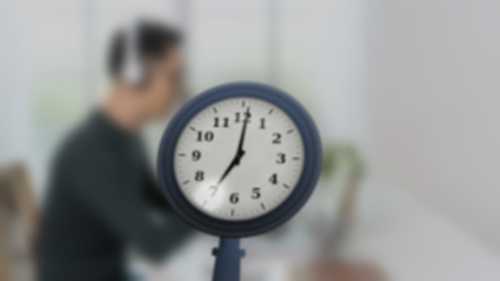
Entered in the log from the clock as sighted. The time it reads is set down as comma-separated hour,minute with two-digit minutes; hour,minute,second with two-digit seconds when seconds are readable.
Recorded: 7,01
